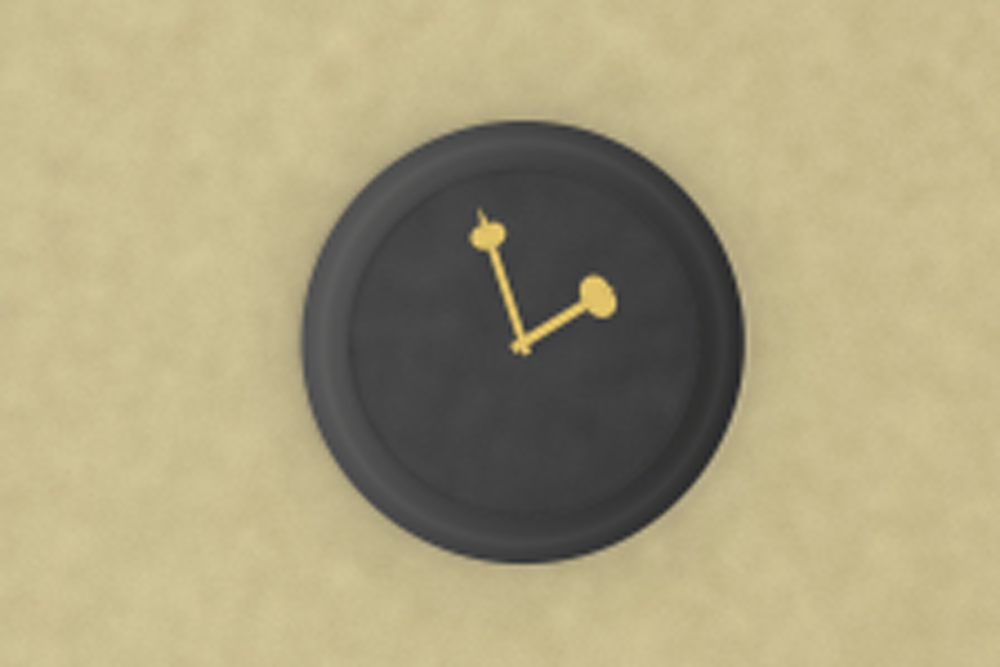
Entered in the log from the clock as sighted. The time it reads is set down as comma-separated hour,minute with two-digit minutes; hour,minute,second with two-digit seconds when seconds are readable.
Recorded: 1,57
